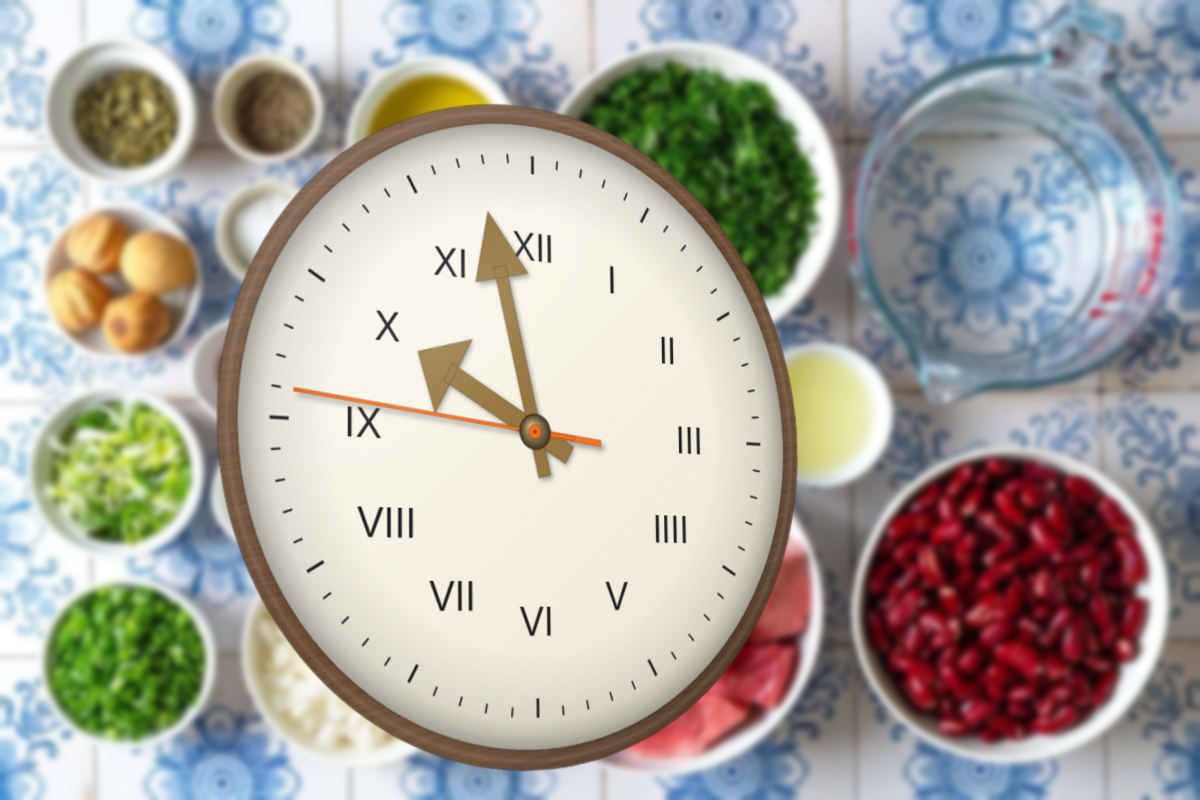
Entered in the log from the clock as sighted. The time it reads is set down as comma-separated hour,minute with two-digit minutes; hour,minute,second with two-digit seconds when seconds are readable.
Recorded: 9,57,46
